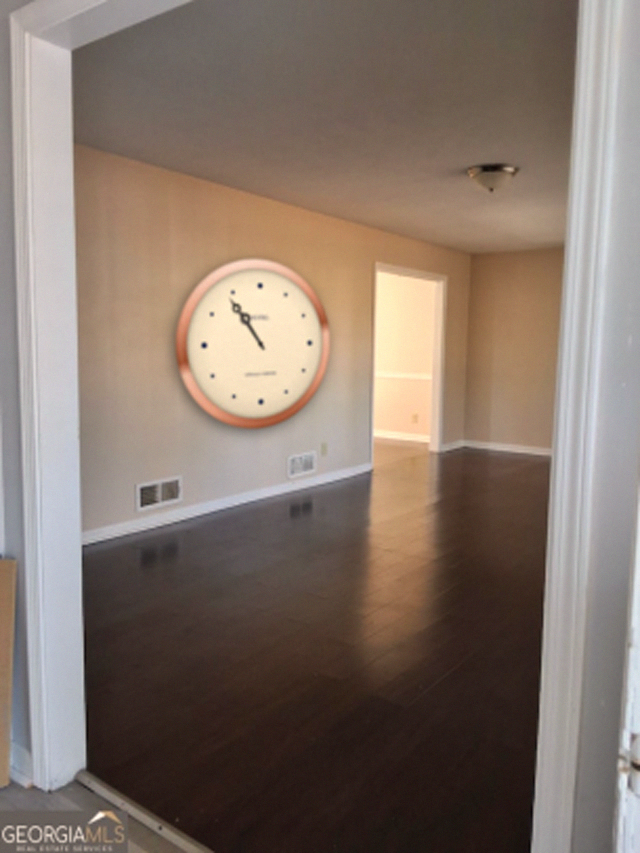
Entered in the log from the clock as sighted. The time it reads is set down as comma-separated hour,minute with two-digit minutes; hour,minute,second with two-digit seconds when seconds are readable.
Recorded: 10,54
